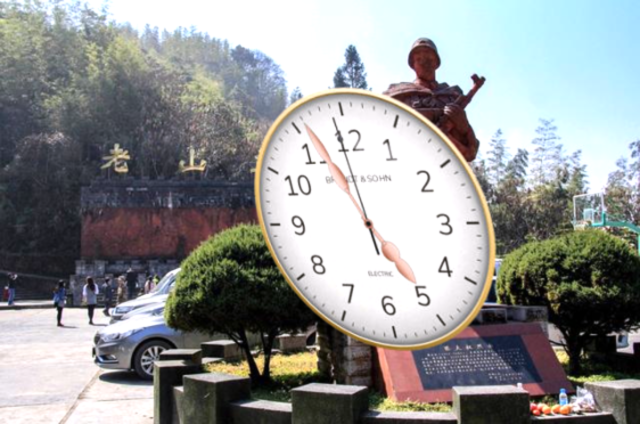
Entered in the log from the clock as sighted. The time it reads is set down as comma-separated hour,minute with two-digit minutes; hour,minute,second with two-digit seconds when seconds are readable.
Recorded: 4,55,59
